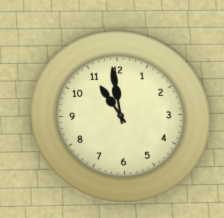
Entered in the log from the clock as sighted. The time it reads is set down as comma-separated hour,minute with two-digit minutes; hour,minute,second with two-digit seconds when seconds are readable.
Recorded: 10,59
